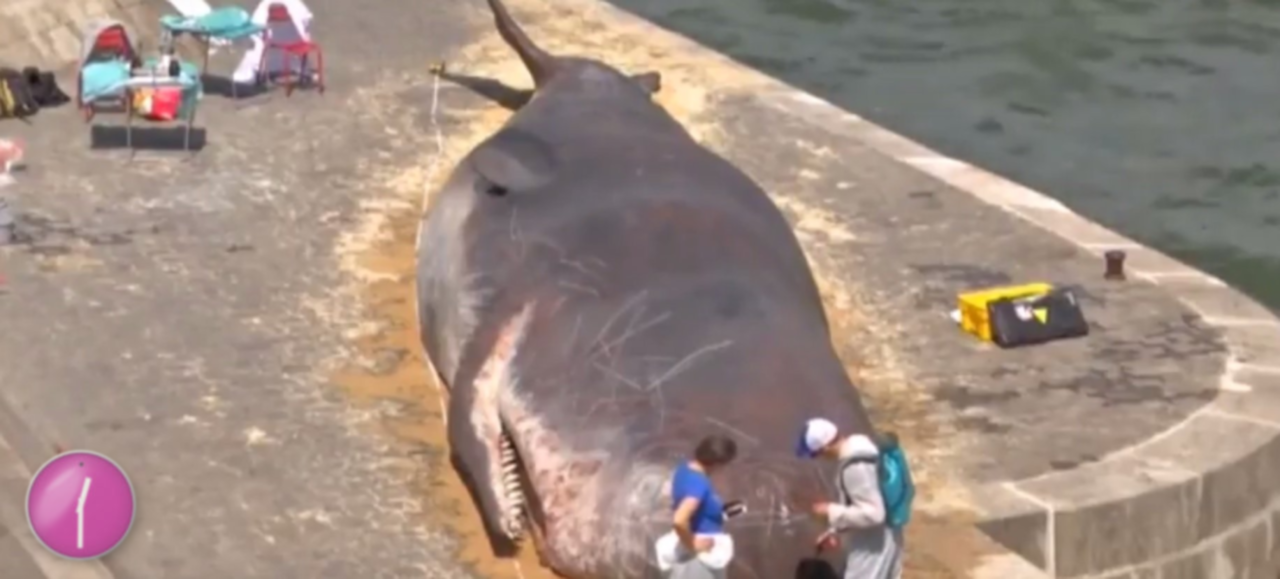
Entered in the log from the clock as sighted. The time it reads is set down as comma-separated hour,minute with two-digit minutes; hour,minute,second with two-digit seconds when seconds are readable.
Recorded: 12,30
